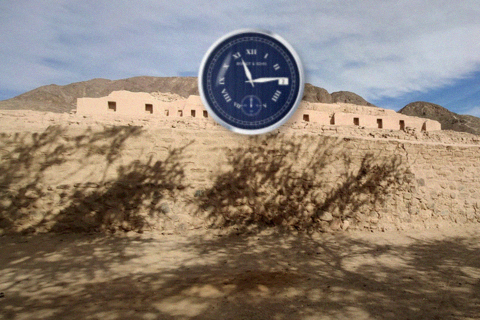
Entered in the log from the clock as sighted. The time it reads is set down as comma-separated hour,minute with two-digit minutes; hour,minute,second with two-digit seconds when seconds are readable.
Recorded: 11,14
